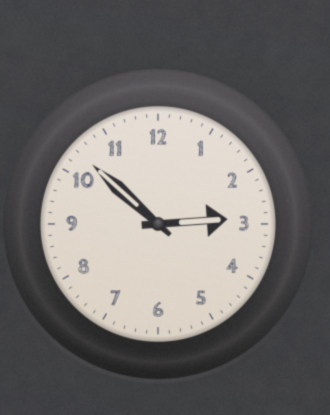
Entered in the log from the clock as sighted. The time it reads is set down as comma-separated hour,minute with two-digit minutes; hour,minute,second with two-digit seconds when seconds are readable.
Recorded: 2,52
